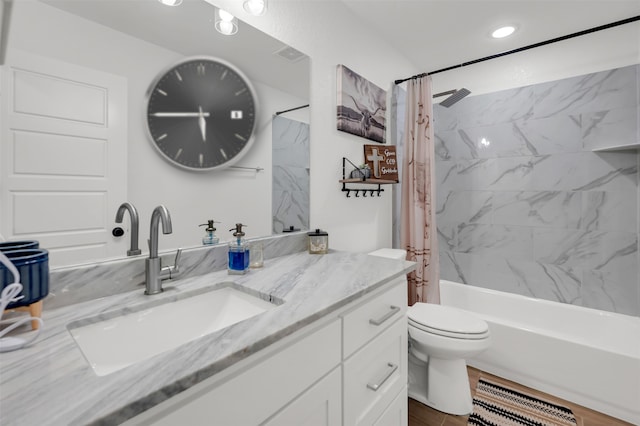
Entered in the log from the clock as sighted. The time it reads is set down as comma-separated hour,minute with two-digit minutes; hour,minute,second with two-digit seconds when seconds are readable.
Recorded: 5,45
